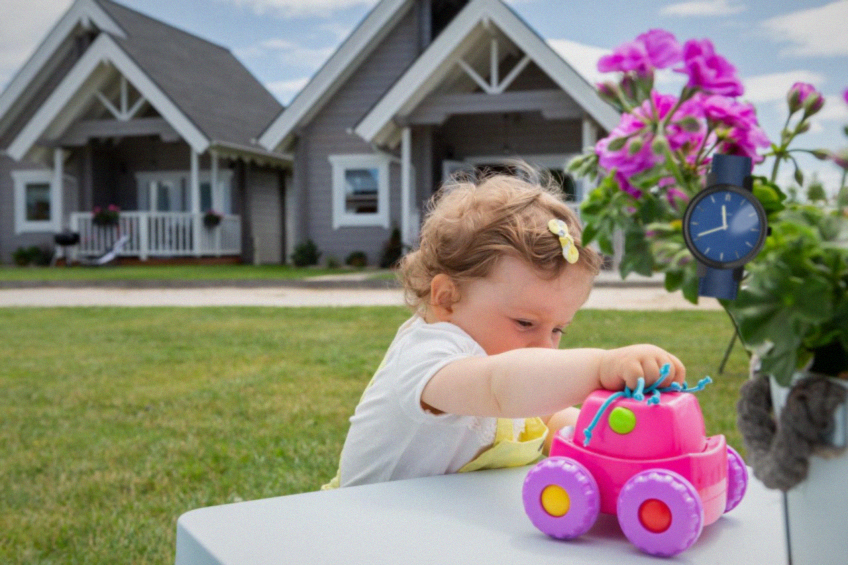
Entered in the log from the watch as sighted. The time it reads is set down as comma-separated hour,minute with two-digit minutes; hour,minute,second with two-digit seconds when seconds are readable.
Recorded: 11,41
